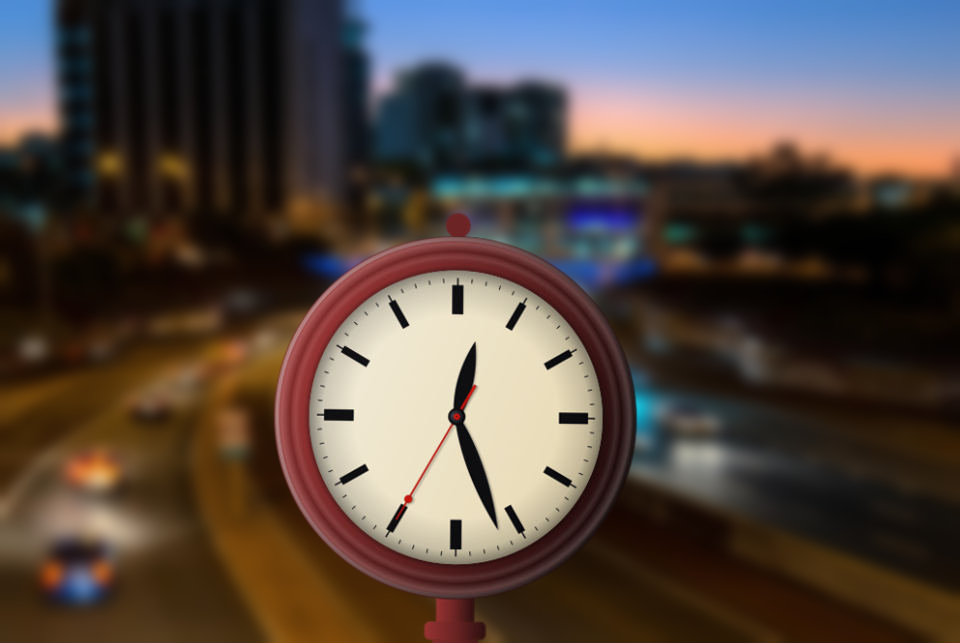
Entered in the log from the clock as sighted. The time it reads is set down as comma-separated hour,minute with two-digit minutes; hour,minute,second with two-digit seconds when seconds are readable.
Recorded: 12,26,35
